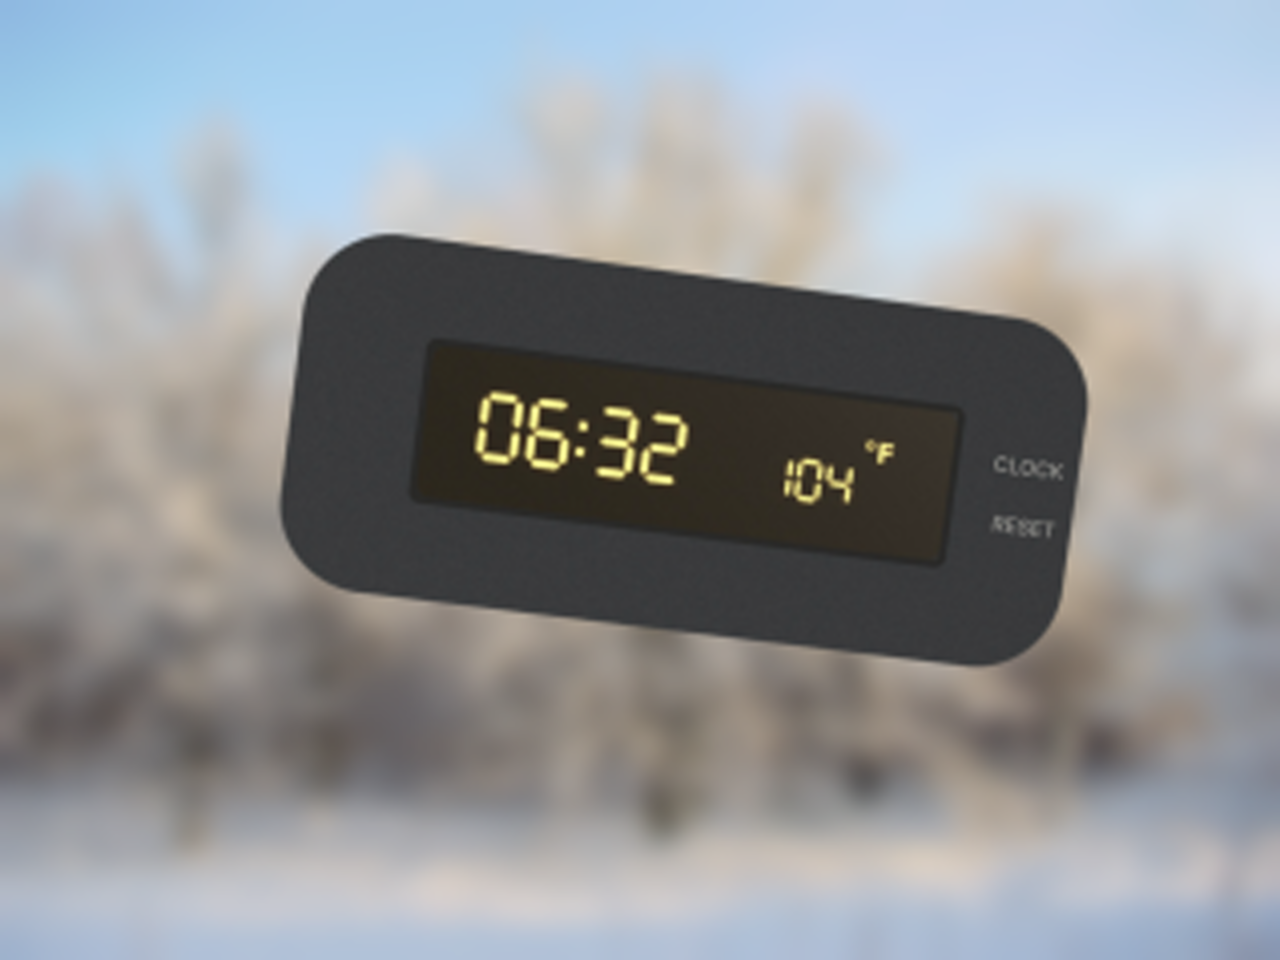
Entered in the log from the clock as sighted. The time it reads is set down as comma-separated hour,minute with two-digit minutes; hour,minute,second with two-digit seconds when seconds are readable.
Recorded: 6,32
